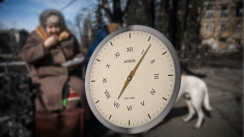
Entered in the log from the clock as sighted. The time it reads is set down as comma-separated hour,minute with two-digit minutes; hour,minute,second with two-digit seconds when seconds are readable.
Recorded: 7,06
